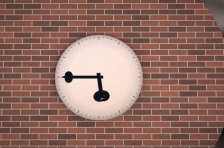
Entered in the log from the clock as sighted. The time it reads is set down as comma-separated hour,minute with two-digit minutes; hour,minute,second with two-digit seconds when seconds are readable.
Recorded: 5,45
